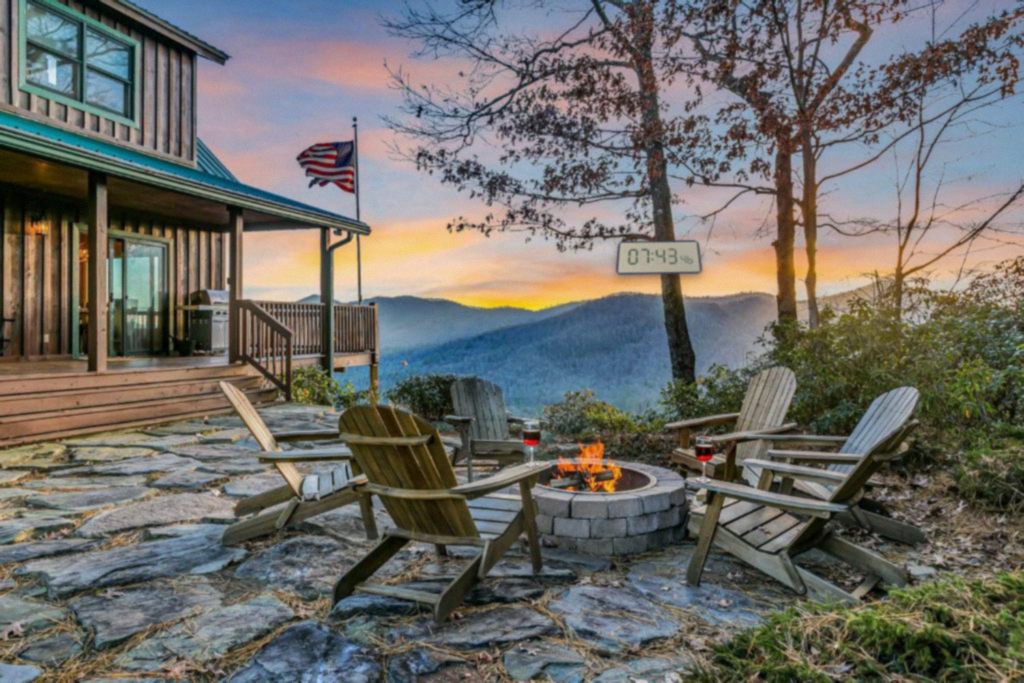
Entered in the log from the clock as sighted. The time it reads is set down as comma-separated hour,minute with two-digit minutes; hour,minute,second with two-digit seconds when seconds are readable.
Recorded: 7,43
